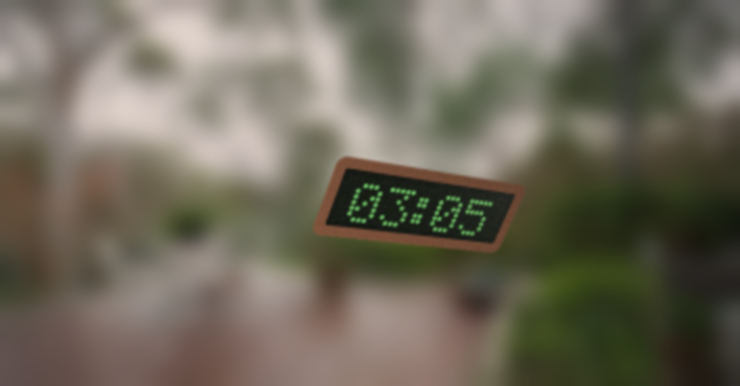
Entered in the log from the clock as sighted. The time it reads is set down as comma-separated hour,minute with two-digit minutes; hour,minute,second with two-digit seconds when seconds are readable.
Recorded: 3,05
